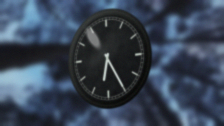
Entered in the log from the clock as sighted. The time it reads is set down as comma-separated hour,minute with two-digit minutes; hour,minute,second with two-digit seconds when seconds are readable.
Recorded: 6,25
